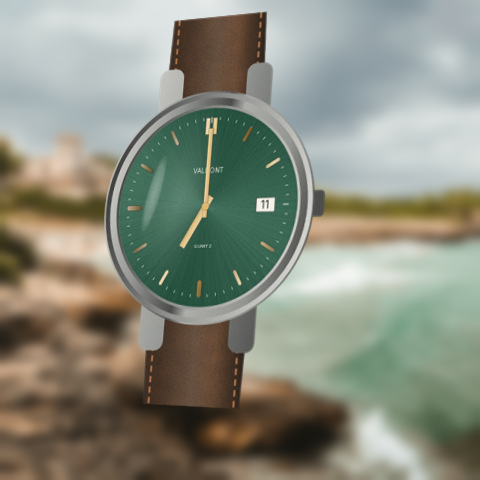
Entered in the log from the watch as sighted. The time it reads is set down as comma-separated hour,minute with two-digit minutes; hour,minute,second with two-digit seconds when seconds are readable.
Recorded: 7,00
